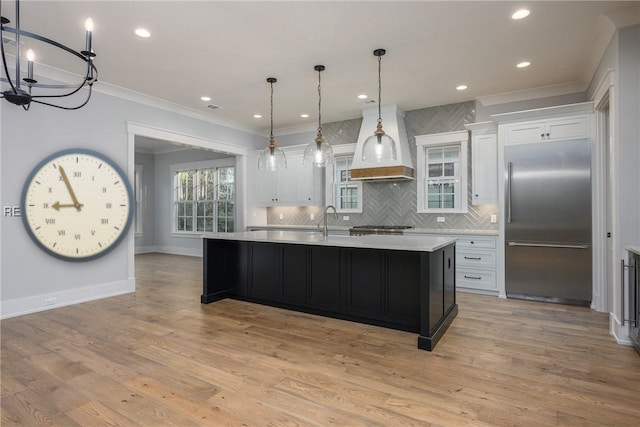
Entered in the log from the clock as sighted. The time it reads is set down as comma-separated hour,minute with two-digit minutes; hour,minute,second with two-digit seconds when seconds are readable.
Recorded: 8,56
